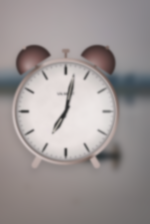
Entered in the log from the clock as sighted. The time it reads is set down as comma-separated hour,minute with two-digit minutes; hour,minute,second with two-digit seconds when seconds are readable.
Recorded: 7,02
